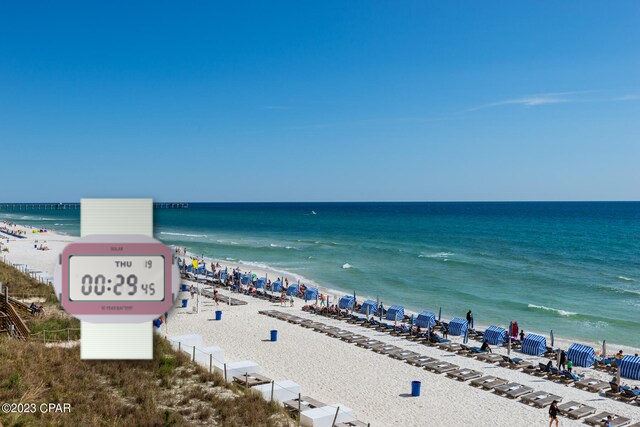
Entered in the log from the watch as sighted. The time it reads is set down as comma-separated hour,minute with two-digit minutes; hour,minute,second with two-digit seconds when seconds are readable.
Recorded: 0,29,45
